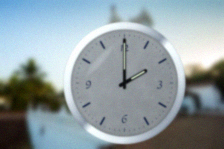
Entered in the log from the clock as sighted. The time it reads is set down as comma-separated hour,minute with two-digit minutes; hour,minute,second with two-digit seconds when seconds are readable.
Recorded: 2,00
